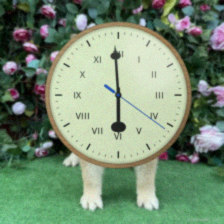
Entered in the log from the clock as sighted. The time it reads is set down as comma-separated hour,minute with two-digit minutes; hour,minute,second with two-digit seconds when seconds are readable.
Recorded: 5,59,21
